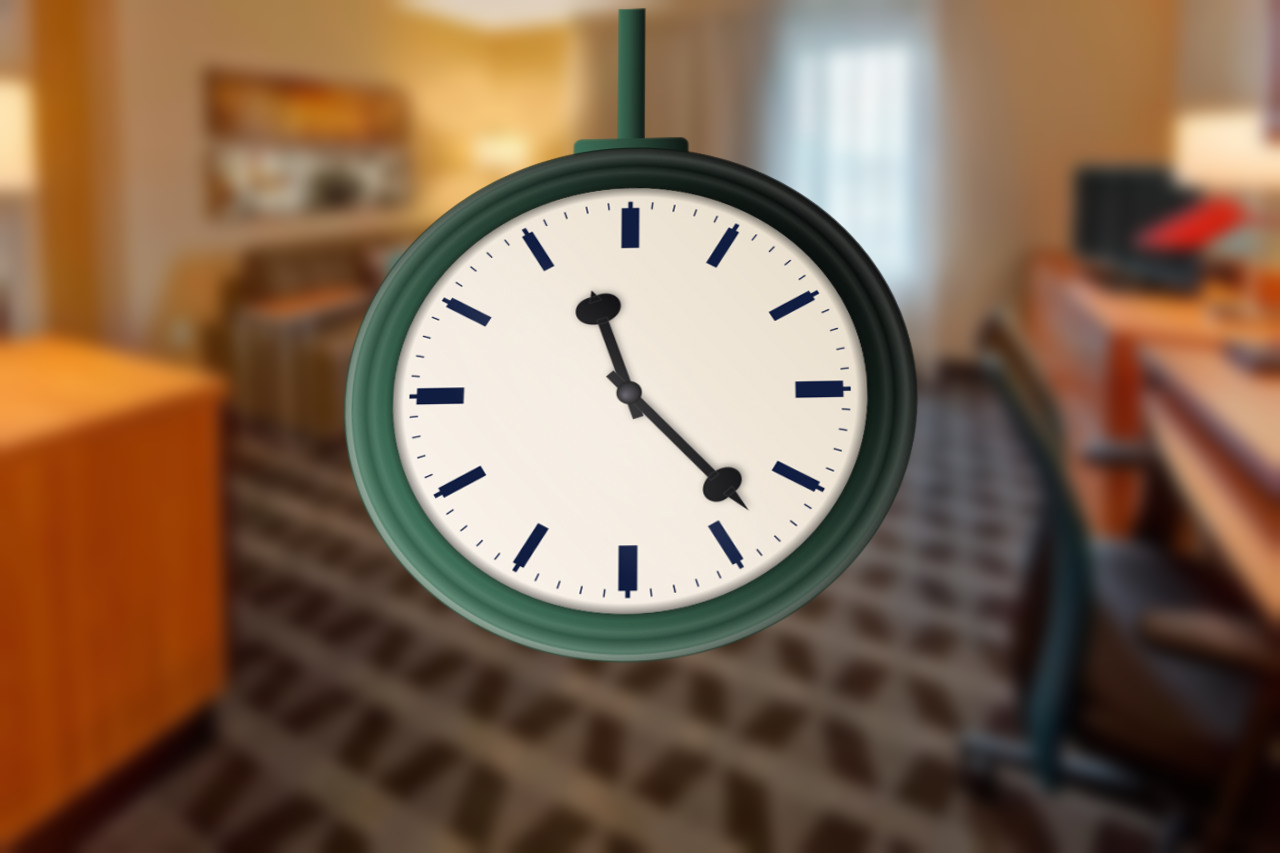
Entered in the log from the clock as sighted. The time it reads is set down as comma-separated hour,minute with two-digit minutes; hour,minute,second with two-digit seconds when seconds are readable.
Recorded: 11,23
